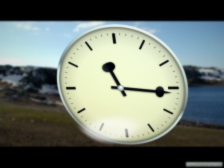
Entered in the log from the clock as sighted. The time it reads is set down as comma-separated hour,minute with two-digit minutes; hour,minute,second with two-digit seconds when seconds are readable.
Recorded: 11,16
